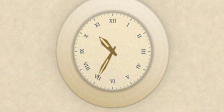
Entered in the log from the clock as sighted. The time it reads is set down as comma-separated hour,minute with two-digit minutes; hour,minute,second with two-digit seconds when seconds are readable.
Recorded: 10,35
